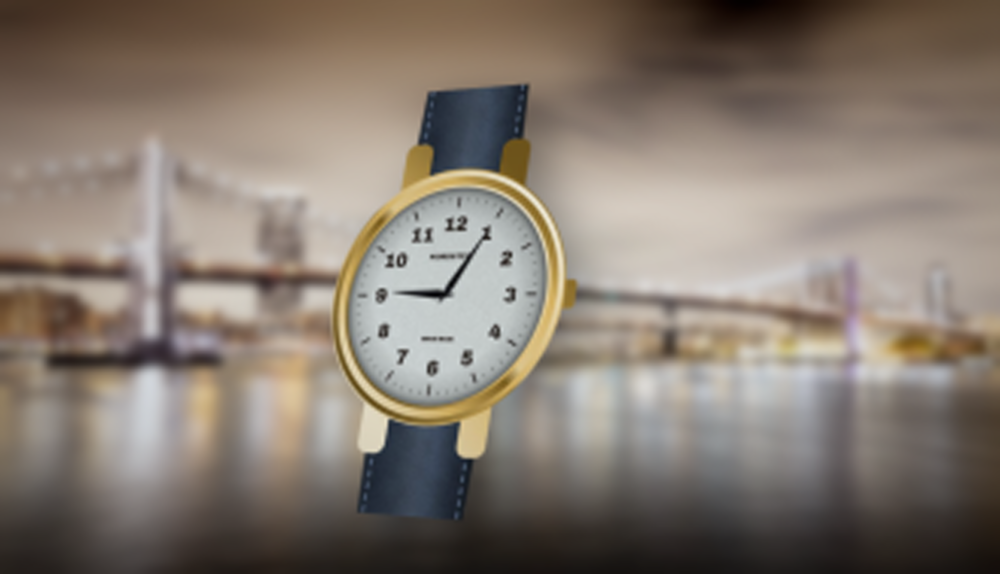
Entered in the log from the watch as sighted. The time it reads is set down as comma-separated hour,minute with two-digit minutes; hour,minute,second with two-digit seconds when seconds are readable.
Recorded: 9,05
